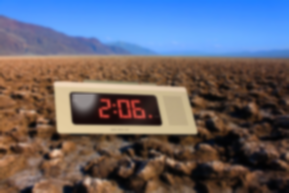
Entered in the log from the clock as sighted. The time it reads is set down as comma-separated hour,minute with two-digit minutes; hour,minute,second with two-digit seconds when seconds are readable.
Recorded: 2,06
